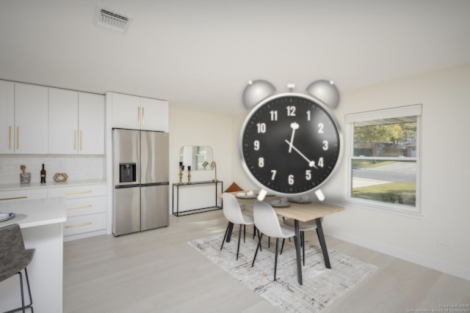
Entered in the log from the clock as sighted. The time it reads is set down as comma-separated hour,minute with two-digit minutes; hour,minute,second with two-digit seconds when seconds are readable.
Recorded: 12,22
